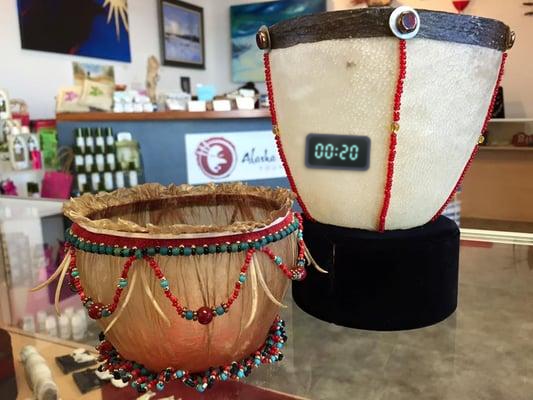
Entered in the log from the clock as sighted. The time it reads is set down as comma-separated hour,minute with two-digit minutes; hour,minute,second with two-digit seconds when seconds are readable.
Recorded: 0,20
